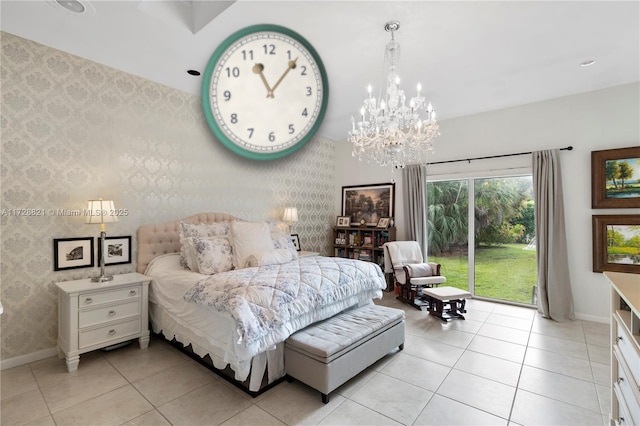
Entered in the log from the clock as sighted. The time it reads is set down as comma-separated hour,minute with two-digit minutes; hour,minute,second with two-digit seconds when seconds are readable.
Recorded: 11,07
